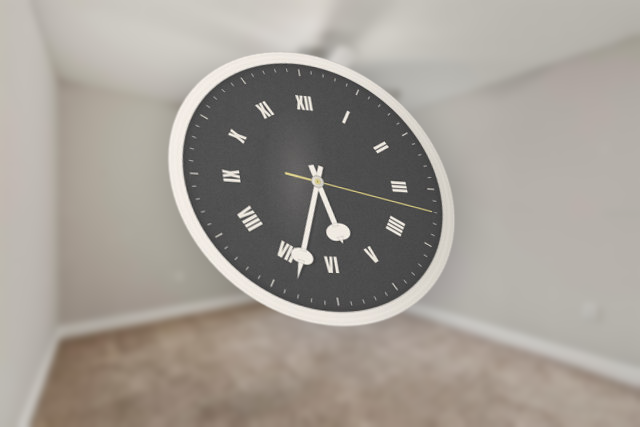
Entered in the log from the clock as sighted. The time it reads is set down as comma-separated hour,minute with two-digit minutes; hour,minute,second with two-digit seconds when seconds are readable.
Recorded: 5,33,17
